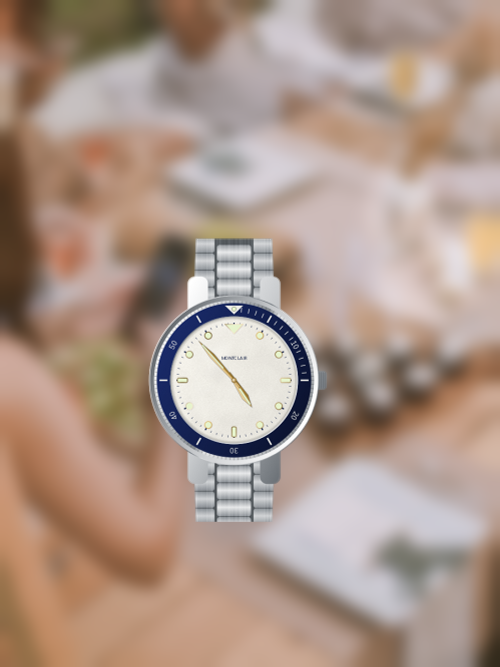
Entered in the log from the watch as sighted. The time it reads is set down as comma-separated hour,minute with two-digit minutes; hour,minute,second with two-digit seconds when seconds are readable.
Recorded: 4,53
